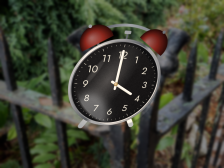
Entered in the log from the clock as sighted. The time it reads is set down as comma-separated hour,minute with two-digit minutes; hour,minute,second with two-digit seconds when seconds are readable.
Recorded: 4,00
